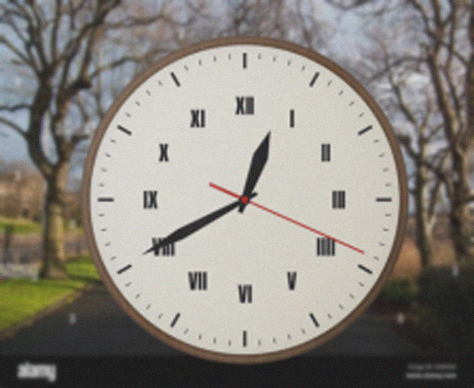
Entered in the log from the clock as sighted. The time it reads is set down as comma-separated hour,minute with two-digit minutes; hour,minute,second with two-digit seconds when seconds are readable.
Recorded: 12,40,19
